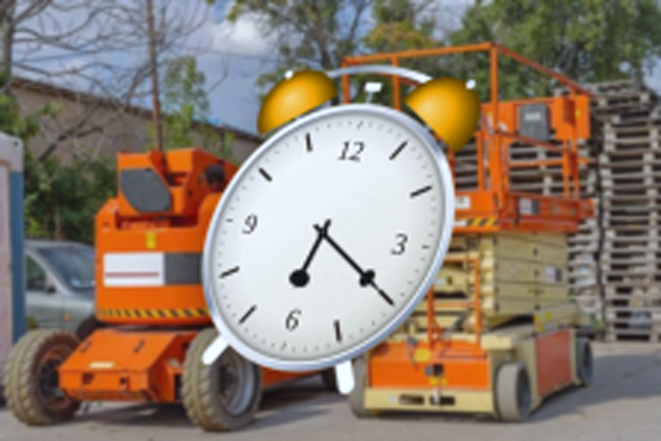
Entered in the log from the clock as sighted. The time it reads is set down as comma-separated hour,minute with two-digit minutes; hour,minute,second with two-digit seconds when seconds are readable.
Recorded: 6,20
